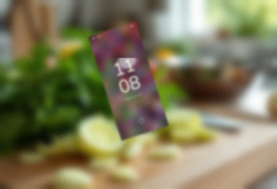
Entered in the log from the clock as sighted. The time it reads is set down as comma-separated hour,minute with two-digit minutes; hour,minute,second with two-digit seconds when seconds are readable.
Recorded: 11,08
